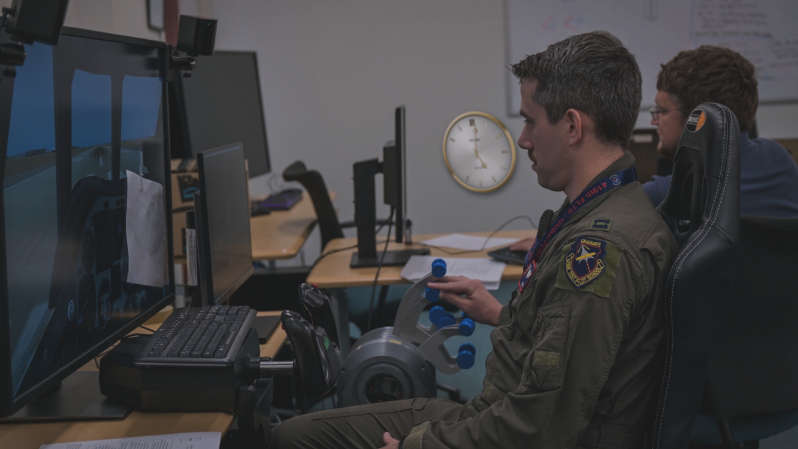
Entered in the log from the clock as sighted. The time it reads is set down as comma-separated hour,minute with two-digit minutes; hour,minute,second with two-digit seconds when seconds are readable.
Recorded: 5,01
